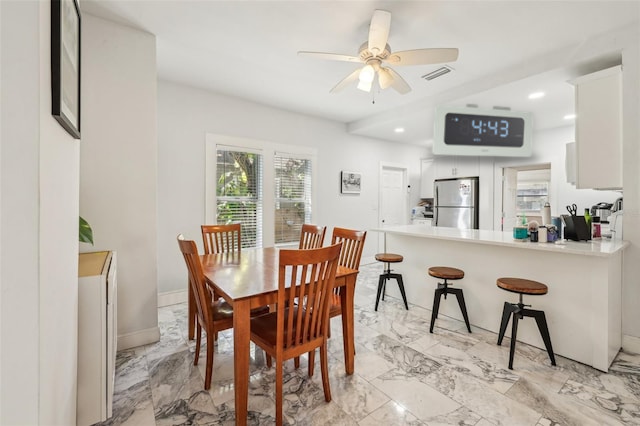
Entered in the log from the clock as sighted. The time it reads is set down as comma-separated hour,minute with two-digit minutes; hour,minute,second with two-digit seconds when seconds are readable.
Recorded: 4,43
